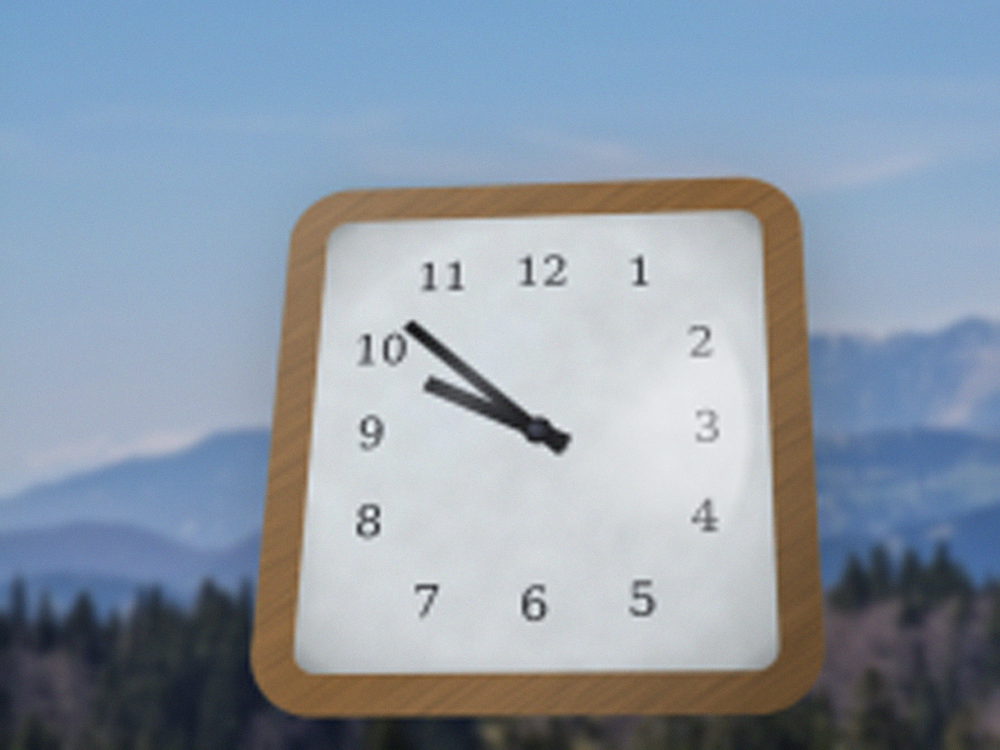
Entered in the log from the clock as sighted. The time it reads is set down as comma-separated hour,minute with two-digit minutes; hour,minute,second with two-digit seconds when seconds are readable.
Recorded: 9,52
